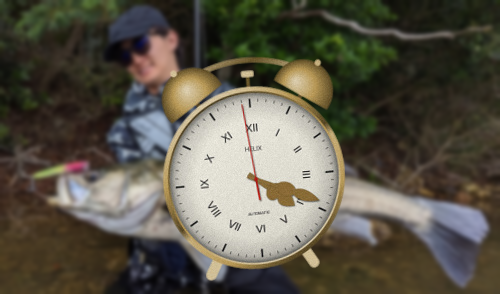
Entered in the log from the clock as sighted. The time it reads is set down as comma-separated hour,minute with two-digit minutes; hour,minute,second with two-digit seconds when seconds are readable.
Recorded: 4,18,59
